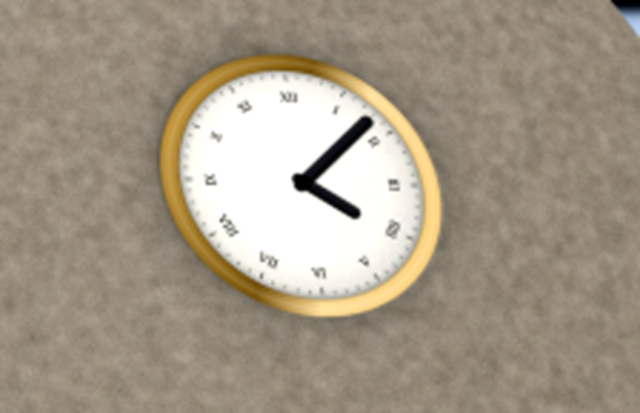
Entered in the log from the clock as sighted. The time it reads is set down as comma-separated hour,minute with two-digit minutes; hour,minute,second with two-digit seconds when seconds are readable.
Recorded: 4,08
